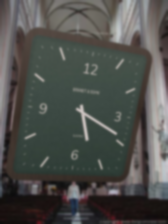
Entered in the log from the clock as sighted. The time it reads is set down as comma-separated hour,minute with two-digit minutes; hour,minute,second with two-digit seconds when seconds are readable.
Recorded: 5,19
